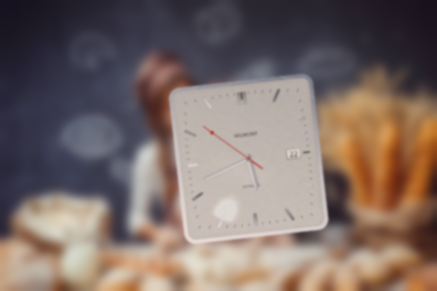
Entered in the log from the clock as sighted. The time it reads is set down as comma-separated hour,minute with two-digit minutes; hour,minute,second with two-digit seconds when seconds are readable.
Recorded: 5,41,52
